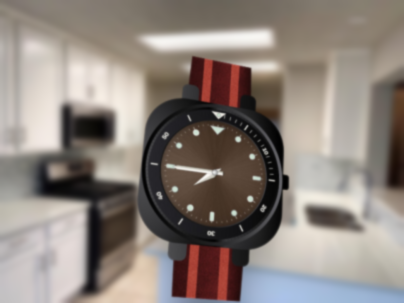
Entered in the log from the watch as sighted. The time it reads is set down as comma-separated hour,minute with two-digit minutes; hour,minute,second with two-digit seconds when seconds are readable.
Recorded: 7,45
